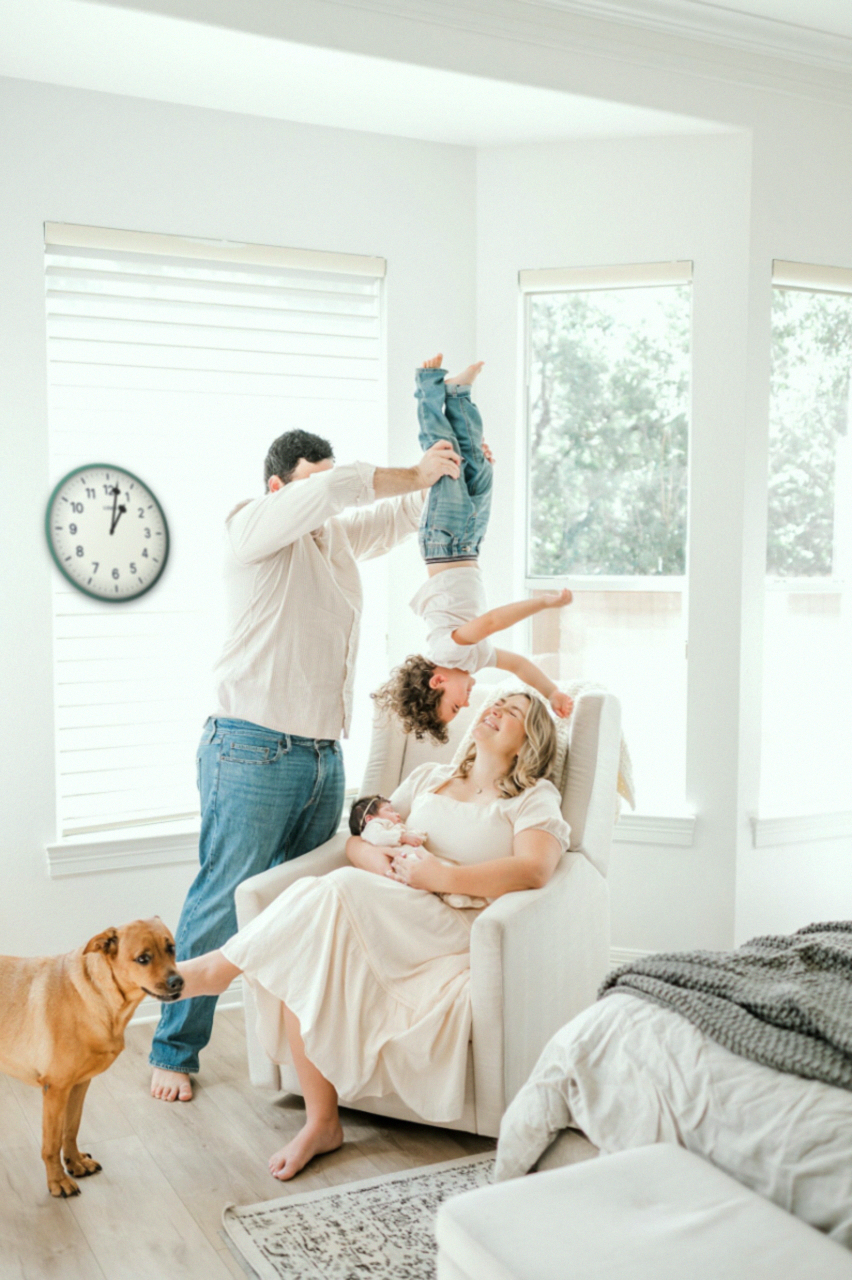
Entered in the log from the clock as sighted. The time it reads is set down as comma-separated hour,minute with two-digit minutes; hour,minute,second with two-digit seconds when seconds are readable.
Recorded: 1,02
